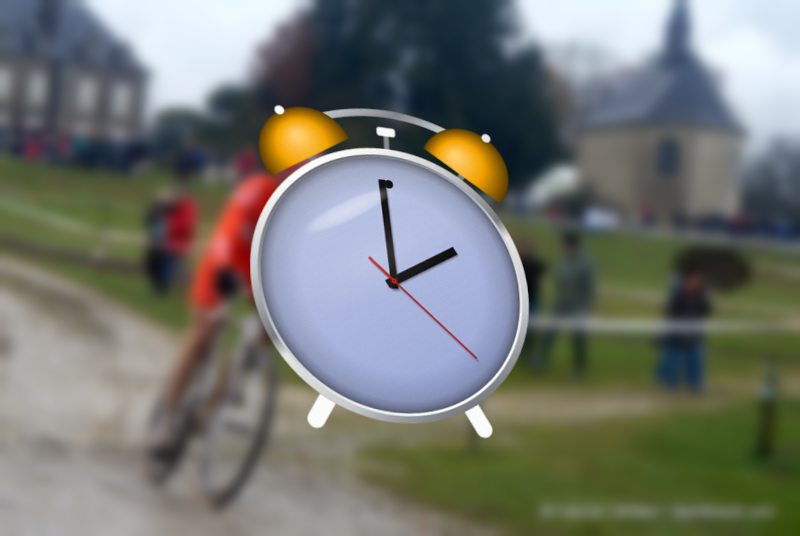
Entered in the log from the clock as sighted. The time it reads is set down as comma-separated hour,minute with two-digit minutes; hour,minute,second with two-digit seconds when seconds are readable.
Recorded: 1,59,22
